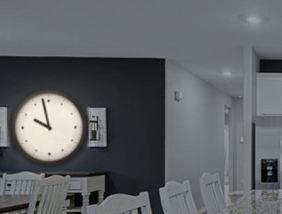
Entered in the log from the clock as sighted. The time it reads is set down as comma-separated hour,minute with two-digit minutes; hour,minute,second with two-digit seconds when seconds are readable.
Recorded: 9,58
